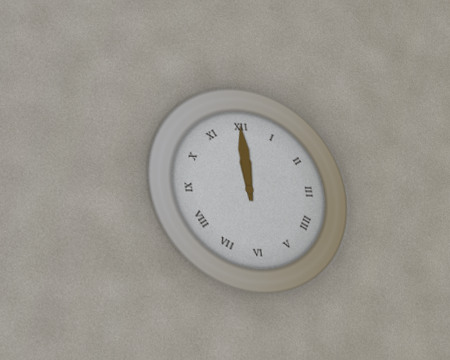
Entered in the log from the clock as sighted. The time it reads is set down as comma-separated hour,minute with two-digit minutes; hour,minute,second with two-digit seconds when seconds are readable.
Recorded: 12,00
